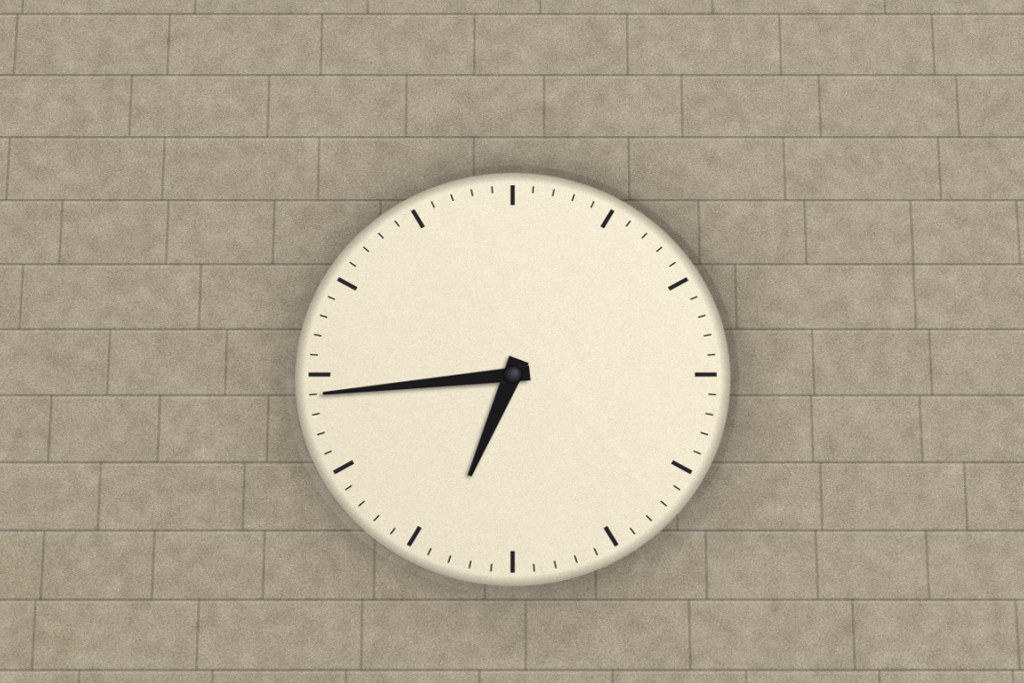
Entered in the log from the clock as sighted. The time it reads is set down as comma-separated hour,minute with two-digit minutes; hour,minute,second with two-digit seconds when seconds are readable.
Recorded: 6,44
